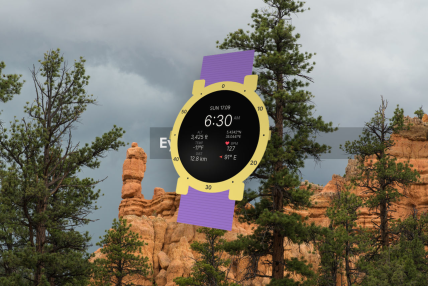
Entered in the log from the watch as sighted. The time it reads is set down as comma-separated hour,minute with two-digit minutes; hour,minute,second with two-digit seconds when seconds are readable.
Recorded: 6,30
